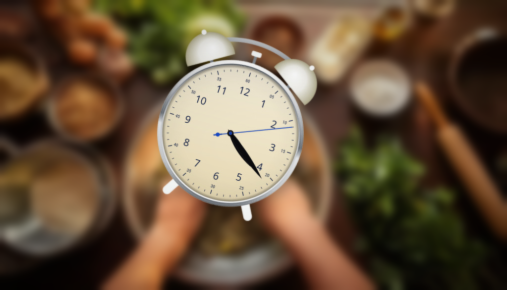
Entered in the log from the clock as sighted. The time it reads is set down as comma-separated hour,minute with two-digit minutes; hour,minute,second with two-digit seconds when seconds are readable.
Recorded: 4,21,11
